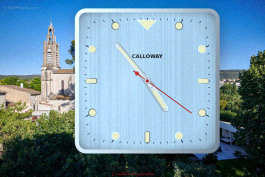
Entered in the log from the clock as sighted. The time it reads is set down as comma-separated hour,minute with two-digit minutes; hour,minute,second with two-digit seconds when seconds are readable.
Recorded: 4,53,21
